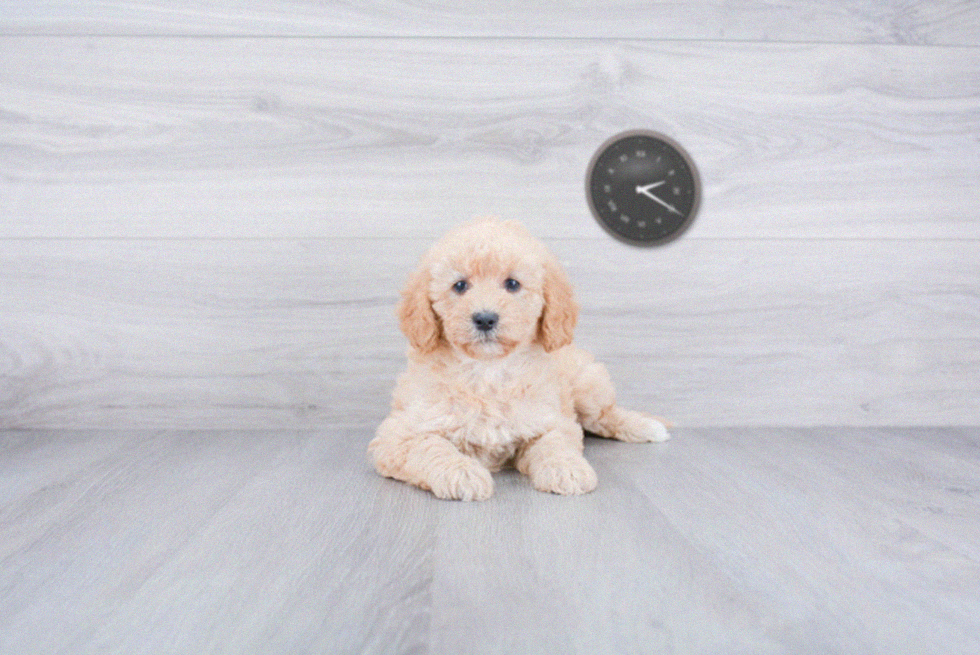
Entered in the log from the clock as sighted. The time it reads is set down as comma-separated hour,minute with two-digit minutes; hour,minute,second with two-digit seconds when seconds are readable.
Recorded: 2,20
